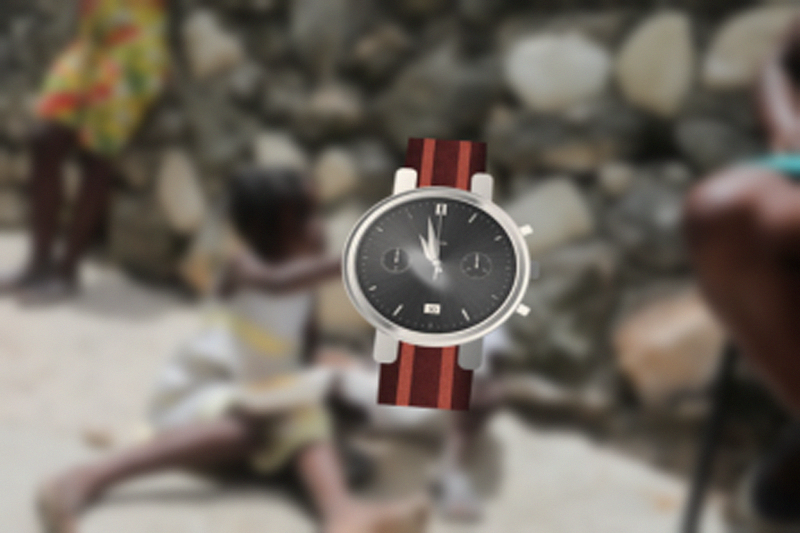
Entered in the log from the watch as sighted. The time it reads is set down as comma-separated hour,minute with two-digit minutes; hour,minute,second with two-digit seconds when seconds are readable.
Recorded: 10,58
